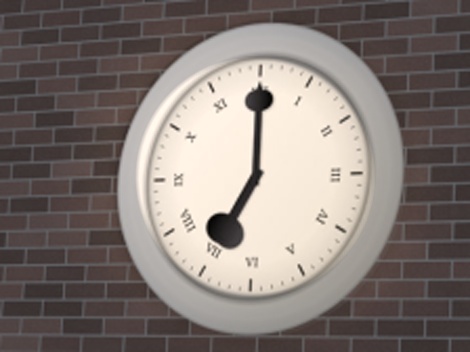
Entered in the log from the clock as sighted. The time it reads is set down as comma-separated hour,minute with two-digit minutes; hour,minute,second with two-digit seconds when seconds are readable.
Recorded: 7,00
